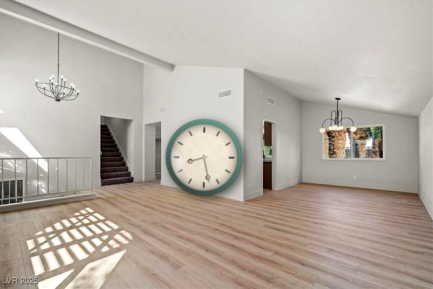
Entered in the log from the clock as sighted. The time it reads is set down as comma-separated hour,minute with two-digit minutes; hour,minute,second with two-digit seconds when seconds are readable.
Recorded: 8,28
